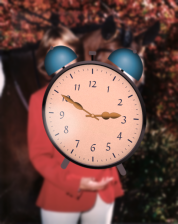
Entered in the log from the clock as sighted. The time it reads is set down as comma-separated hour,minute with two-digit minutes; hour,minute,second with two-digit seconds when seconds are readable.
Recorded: 2,50
